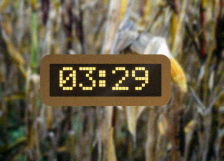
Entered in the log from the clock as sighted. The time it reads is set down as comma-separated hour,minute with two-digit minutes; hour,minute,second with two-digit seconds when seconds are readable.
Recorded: 3,29
